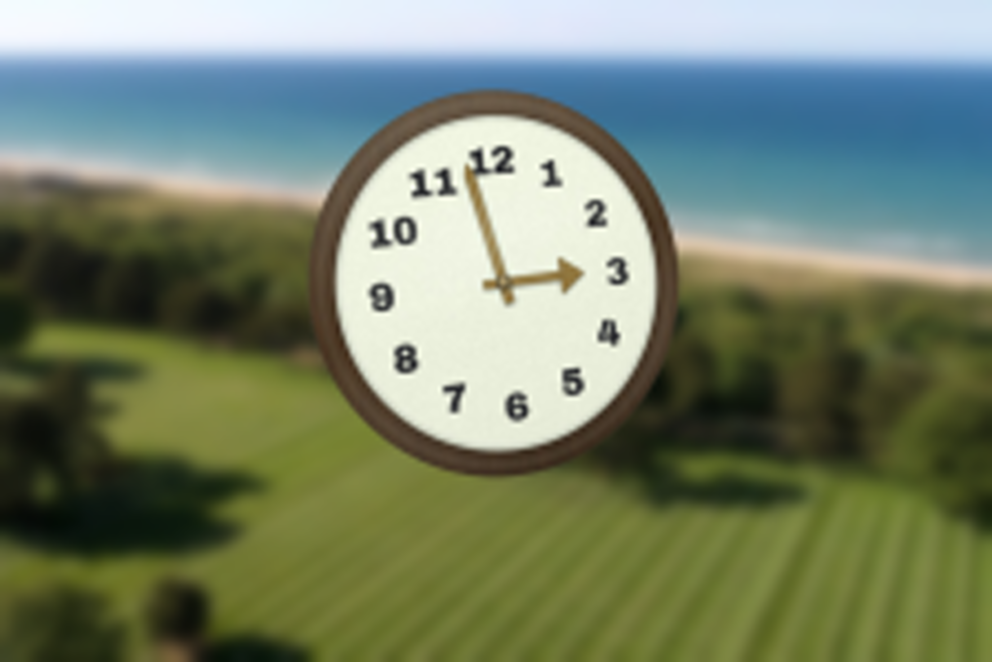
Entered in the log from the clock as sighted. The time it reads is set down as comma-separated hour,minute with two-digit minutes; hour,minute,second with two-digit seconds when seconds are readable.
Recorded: 2,58
